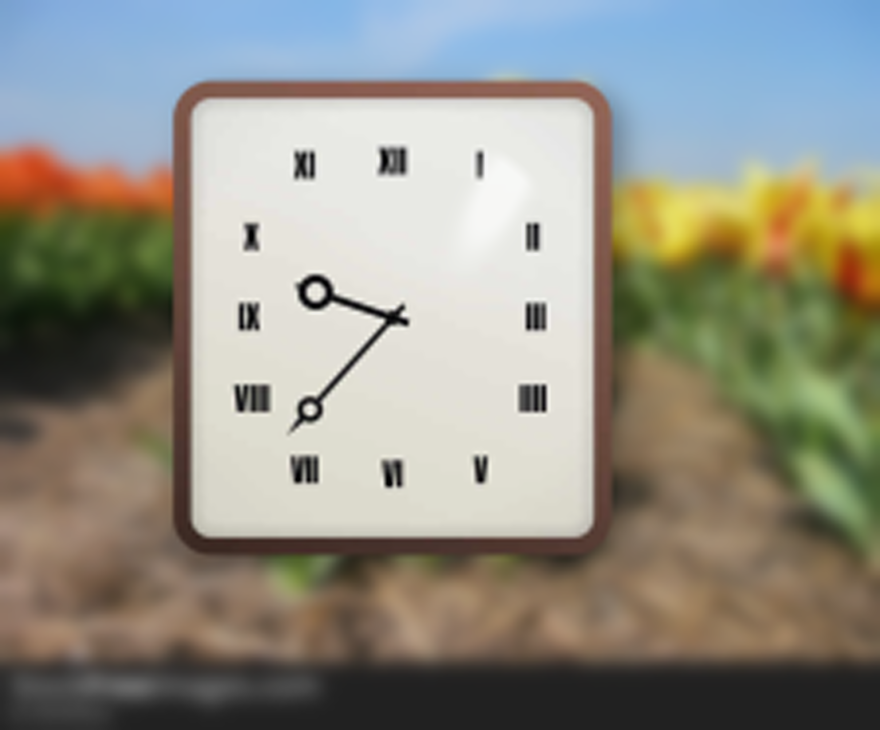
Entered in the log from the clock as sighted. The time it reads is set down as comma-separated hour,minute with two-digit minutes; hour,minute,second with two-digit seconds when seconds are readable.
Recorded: 9,37
